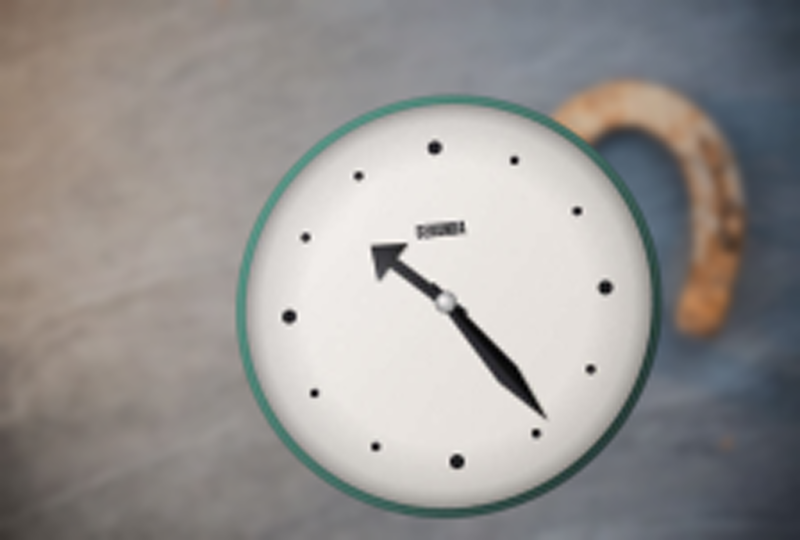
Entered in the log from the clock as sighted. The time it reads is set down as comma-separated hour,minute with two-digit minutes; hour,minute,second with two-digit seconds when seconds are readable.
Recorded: 10,24
